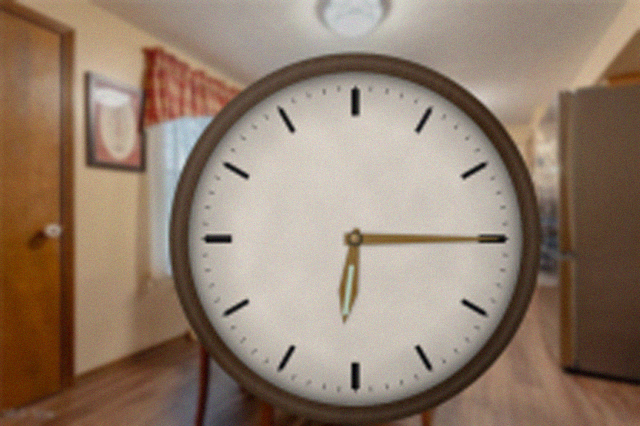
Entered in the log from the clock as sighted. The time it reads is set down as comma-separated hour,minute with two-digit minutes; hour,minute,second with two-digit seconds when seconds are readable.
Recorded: 6,15
